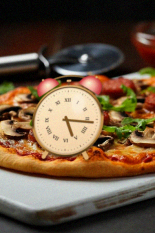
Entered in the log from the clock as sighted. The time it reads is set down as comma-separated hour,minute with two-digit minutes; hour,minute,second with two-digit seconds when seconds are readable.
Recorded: 5,16
